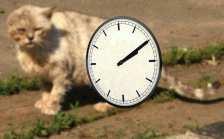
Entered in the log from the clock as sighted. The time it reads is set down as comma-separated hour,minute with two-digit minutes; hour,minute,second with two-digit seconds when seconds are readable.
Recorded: 2,10
